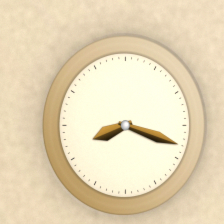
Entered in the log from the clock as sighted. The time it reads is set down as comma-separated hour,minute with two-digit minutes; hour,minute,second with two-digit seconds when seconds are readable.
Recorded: 8,18
